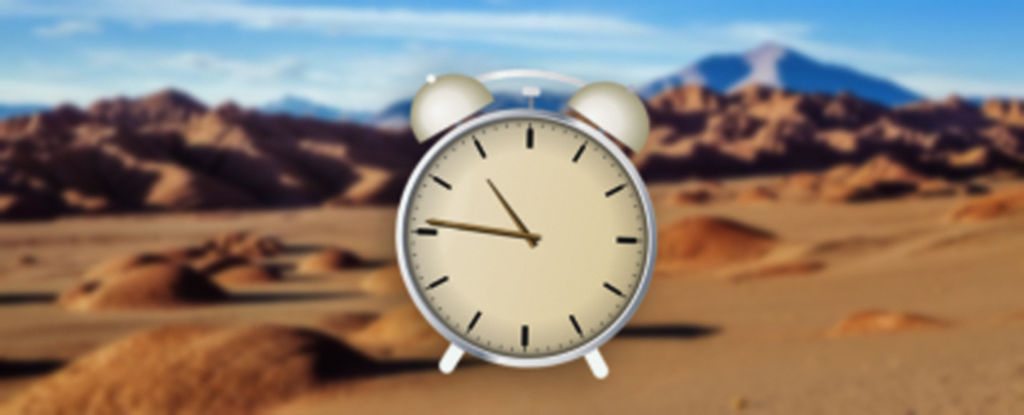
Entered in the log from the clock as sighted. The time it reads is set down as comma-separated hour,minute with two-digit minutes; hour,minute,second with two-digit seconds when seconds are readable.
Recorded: 10,46
